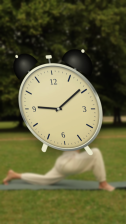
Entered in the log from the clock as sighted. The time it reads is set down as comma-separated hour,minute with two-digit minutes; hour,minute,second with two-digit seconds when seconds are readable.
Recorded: 9,09
